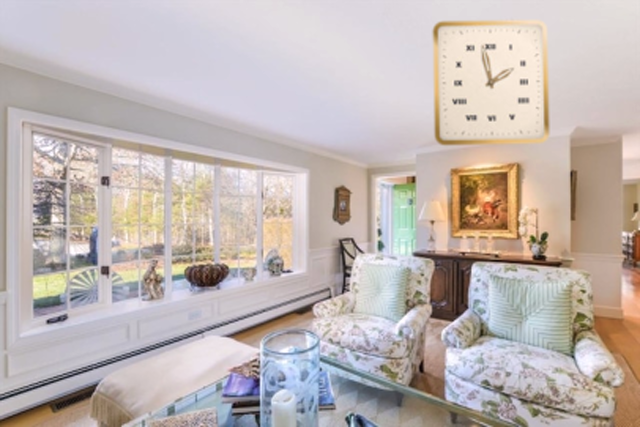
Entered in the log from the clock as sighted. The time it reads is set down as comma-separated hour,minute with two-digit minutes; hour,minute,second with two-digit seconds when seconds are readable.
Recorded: 1,58
